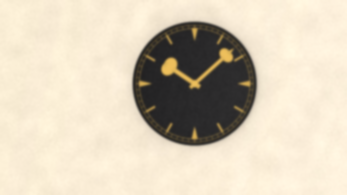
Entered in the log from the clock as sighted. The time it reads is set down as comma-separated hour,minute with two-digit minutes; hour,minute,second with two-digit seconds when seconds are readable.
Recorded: 10,08
